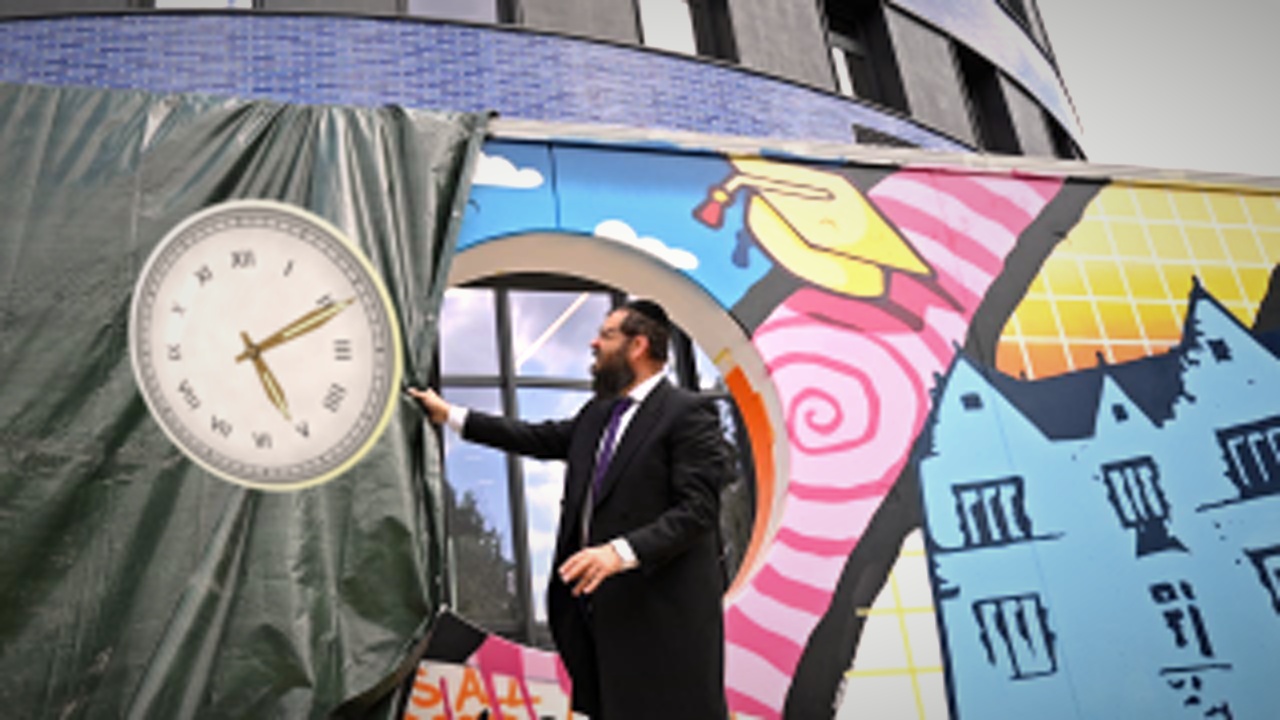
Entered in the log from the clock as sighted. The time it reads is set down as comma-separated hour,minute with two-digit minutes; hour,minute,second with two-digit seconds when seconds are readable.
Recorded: 5,11
